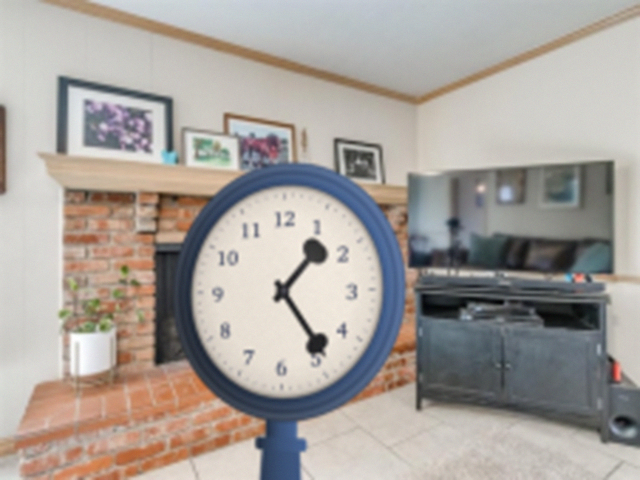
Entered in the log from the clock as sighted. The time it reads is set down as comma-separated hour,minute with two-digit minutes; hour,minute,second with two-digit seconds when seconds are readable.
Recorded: 1,24
